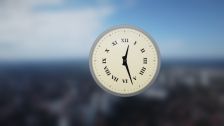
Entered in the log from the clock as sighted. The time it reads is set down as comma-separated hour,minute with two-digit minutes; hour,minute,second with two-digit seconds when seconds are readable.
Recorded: 12,27
